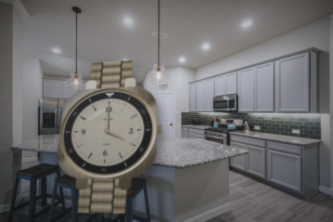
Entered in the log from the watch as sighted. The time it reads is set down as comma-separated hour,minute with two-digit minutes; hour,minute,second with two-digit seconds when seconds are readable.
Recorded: 4,00
